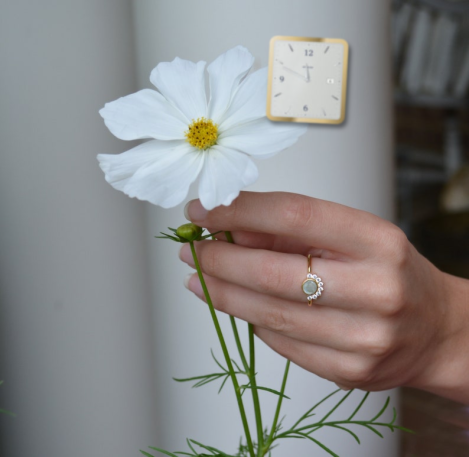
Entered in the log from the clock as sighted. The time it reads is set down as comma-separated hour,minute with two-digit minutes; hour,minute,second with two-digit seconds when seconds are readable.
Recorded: 11,49
